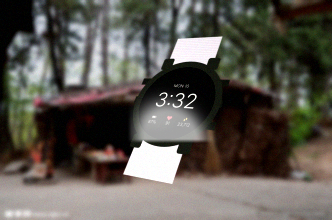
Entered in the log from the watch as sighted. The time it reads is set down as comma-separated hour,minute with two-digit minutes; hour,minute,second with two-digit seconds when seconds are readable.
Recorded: 3,32
